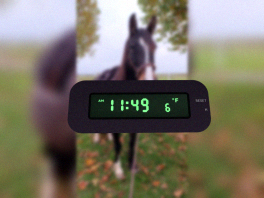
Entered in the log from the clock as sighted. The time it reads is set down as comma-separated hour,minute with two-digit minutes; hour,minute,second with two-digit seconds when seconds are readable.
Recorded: 11,49
